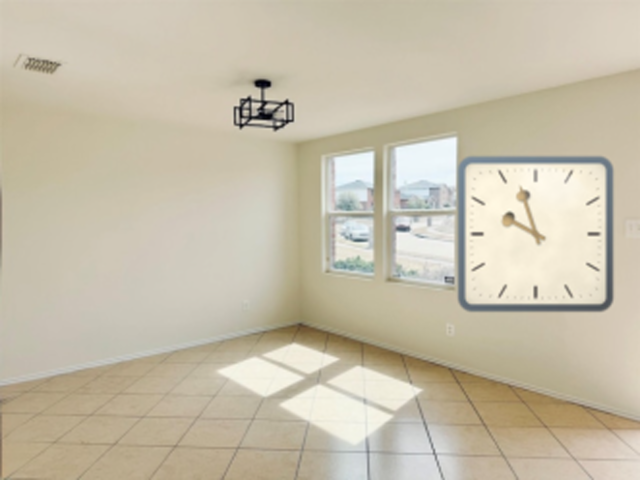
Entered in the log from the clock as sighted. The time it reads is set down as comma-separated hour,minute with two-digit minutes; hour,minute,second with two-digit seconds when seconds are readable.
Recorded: 9,57
